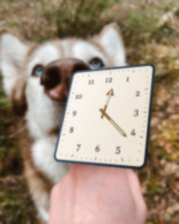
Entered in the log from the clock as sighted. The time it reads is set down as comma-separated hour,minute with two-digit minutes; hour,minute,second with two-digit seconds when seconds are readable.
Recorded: 12,22
